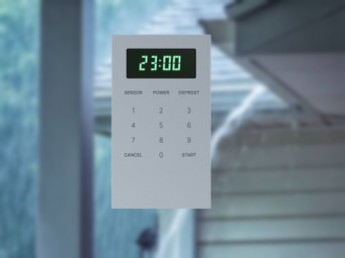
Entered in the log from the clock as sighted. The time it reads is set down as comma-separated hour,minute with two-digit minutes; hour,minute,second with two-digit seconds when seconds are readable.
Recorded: 23,00
